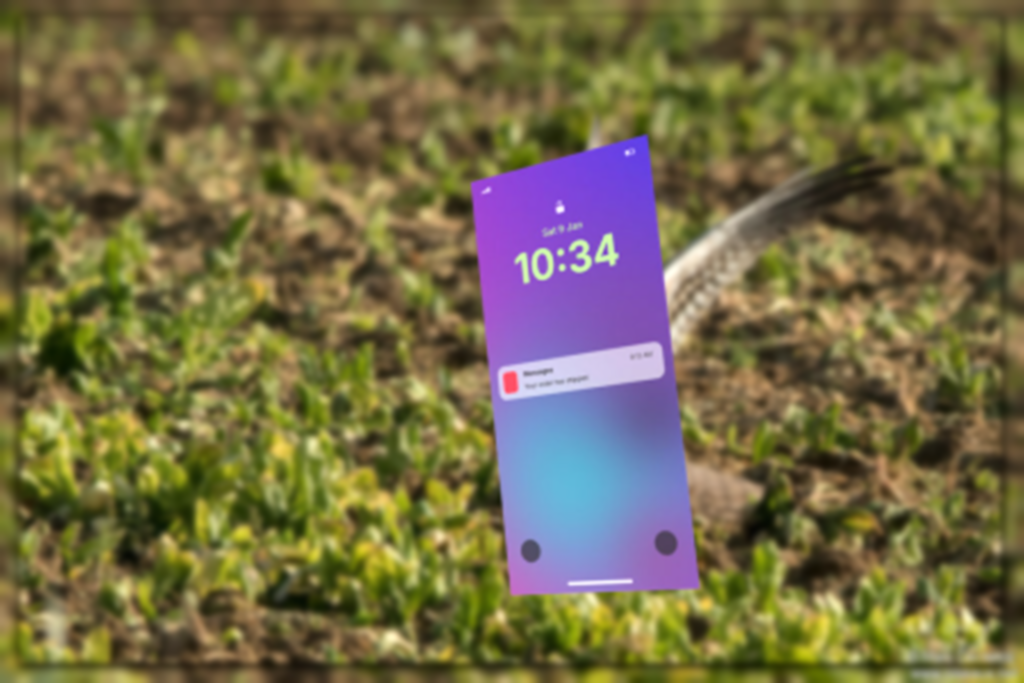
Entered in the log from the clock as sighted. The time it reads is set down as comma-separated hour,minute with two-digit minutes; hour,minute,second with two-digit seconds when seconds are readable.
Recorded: 10,34
